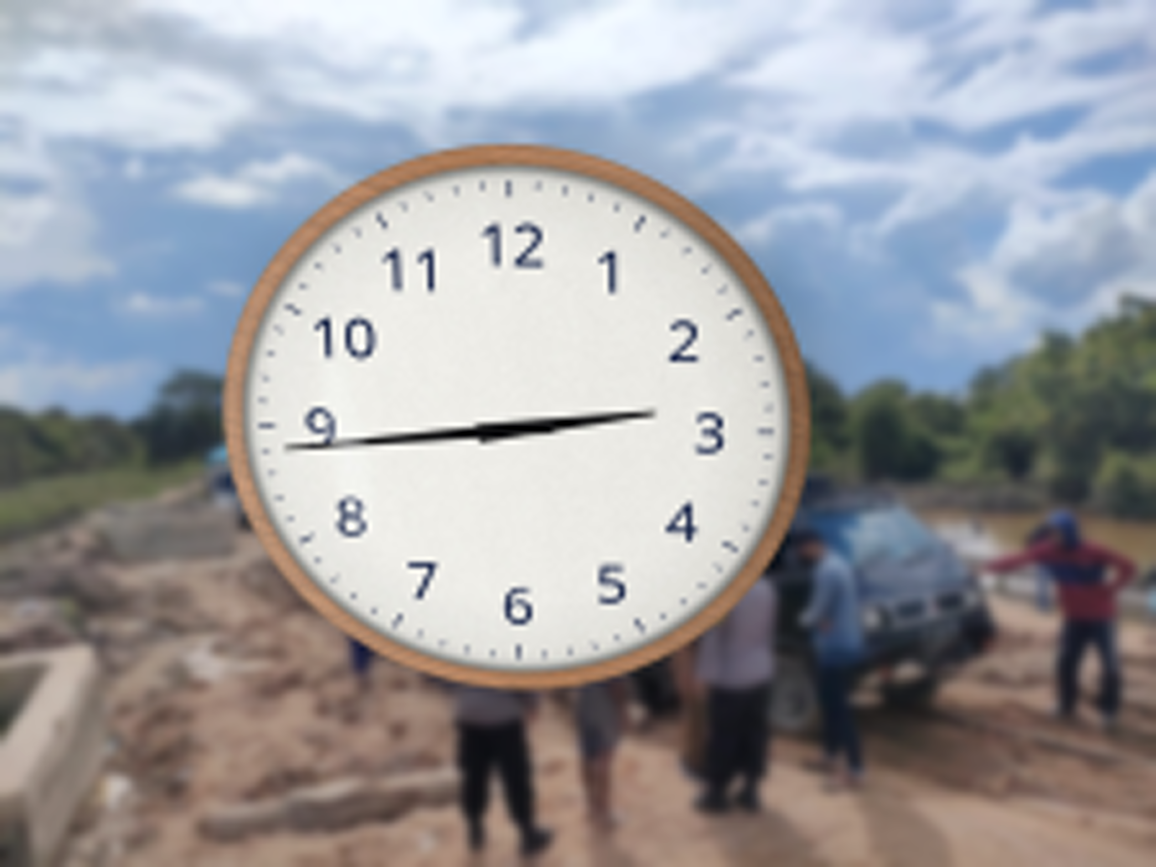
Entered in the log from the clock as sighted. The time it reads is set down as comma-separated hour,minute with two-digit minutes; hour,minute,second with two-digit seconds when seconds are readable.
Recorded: 2,44
